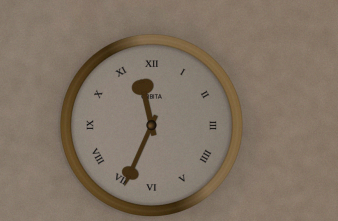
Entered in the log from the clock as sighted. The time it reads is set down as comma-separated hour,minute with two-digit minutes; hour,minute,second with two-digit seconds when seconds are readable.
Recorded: 11,34
